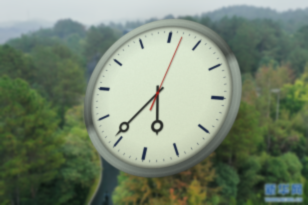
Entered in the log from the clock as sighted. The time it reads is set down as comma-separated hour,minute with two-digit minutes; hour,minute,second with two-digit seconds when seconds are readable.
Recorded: 5,36,02
